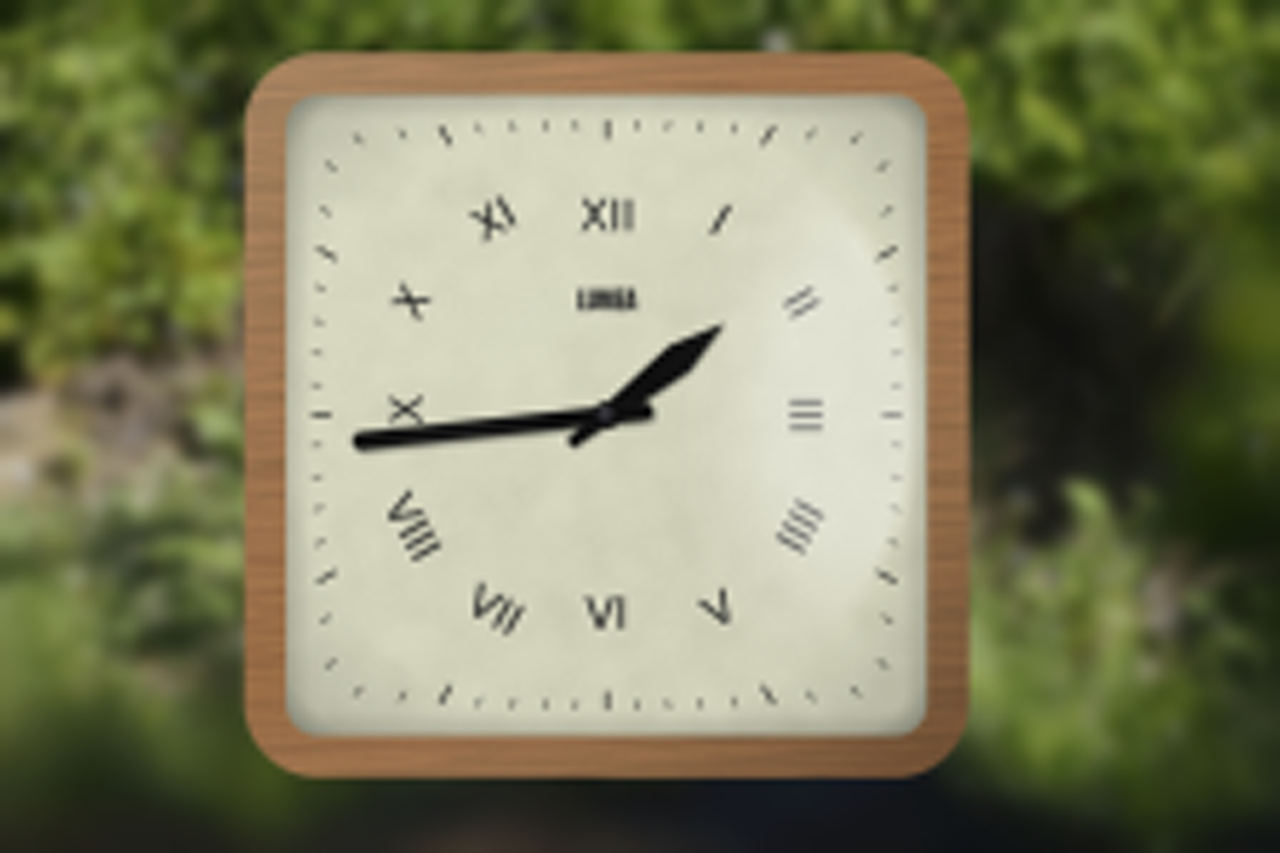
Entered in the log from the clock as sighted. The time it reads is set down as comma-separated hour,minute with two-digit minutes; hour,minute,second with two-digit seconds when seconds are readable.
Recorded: 1,44
